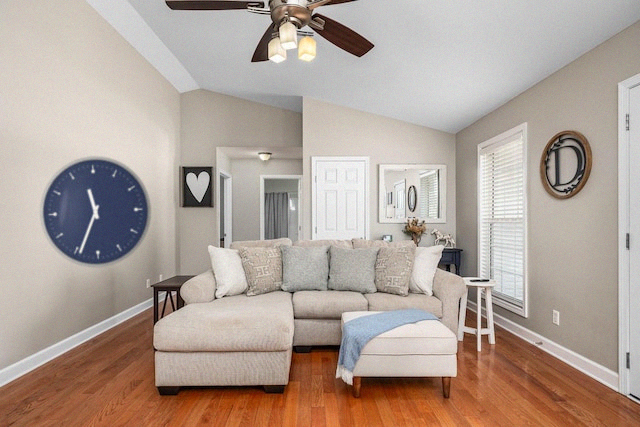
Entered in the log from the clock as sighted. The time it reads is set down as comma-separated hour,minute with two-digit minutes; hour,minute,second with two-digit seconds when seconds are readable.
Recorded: 11,34
